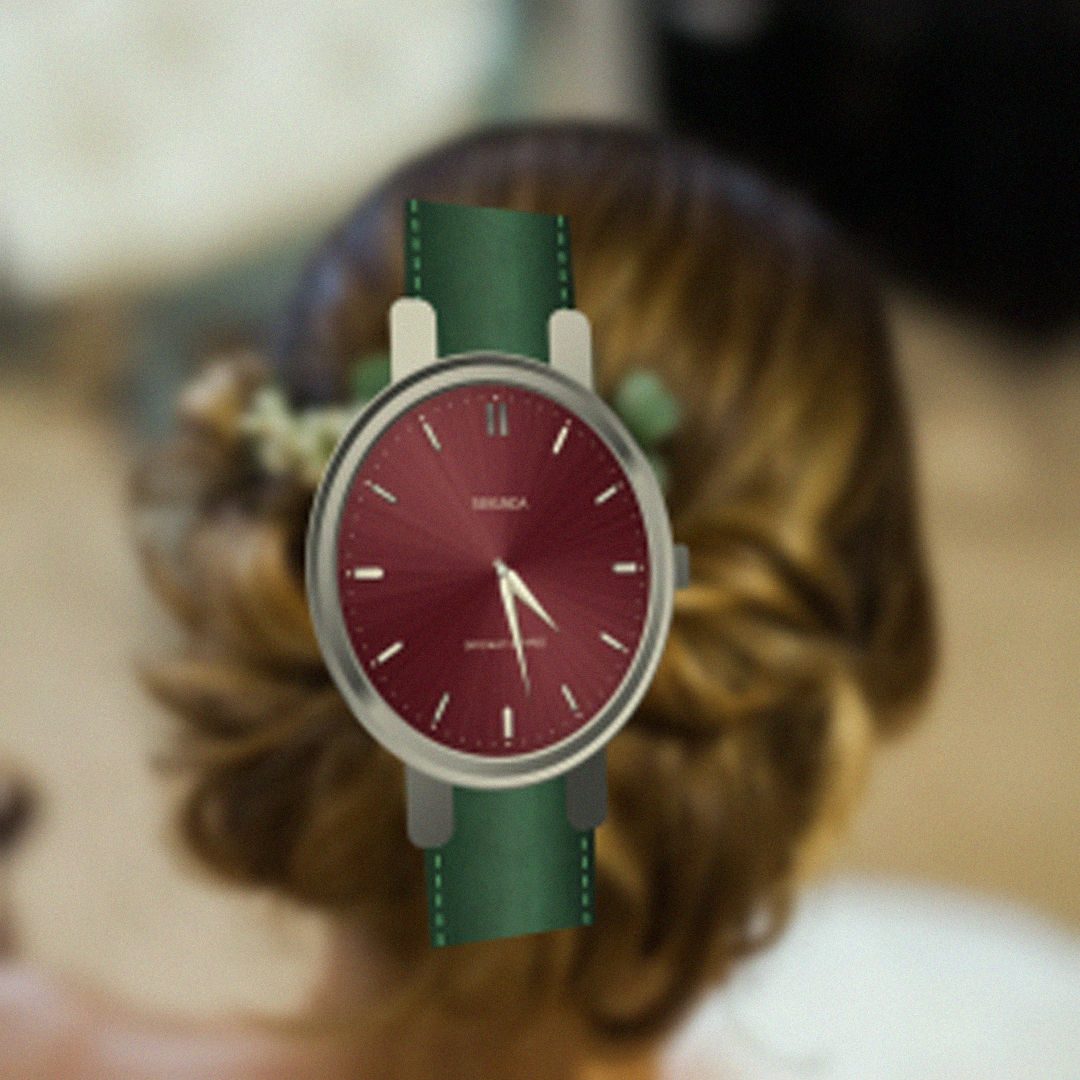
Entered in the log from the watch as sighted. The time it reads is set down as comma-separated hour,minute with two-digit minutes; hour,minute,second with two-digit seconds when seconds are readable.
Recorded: 4,28
